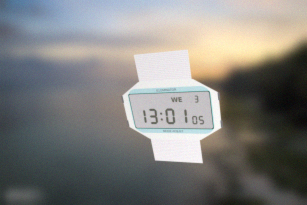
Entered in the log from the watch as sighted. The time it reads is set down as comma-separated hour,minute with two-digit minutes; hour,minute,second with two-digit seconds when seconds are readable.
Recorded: 13,01
